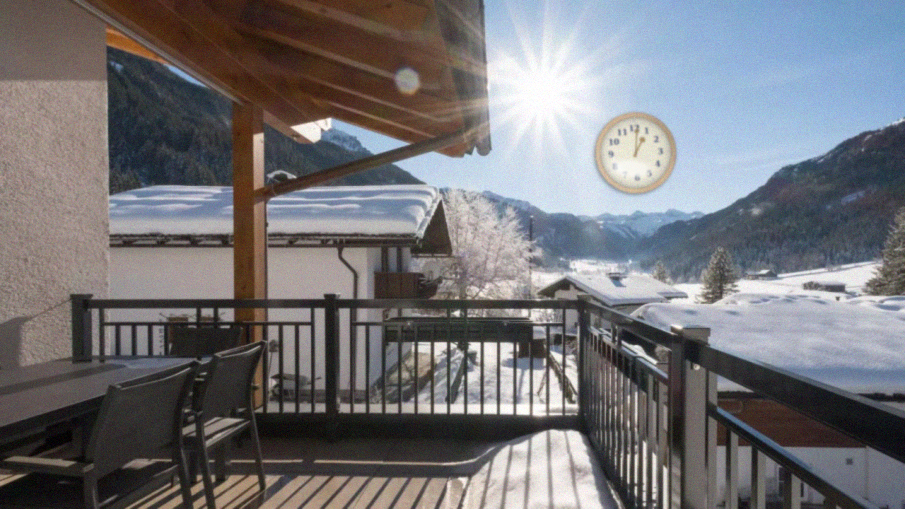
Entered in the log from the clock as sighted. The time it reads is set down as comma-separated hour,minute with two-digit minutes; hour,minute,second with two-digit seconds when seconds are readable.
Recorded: 1,01
